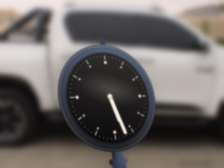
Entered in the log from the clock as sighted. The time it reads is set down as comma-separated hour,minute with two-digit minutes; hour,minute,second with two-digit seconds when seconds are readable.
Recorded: 5,27
